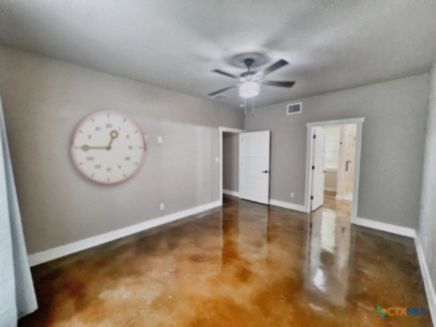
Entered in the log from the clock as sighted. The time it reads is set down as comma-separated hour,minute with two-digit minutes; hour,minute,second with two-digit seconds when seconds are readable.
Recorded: 12,45
